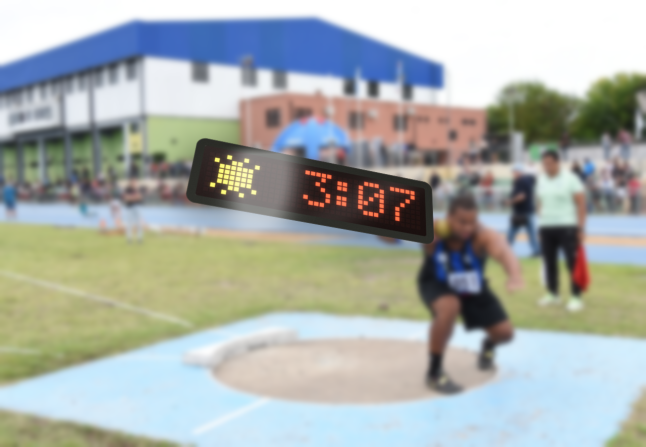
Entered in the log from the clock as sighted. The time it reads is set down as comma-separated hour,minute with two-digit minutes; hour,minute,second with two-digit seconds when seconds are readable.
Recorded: 3,07
